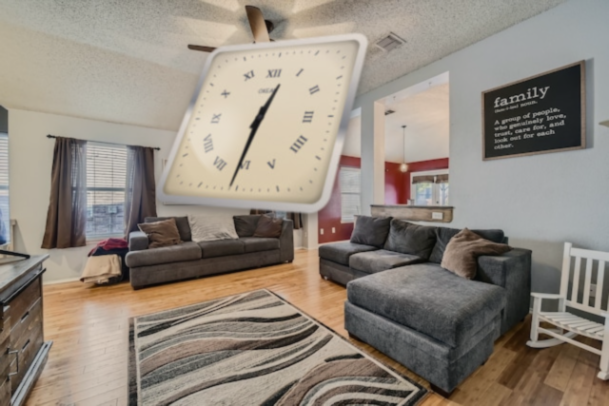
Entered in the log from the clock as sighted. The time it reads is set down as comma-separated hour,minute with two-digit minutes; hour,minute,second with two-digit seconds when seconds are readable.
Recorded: 12,31
